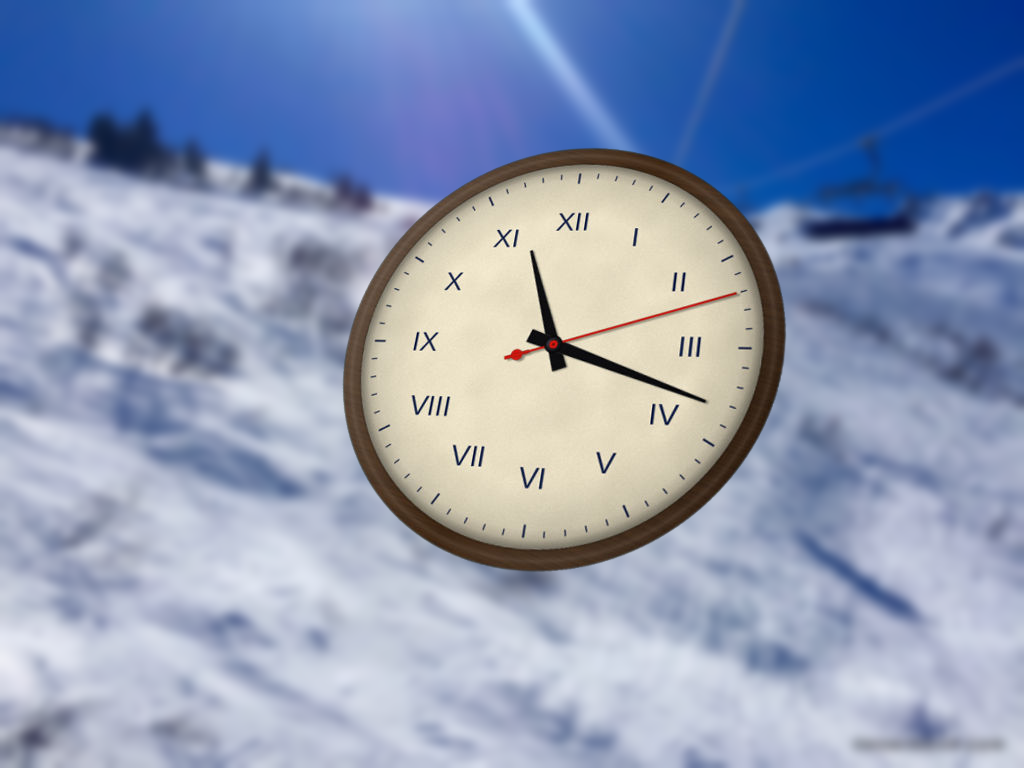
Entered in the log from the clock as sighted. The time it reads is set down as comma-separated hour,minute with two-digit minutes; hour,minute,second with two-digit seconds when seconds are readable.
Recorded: 11,18,12
